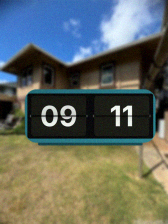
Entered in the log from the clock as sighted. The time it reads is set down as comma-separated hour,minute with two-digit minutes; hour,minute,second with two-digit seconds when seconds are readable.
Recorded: 9,11
